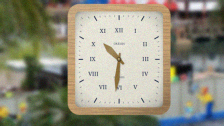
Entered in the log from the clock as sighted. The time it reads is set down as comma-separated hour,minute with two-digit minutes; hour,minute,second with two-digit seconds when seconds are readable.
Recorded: 10,31
